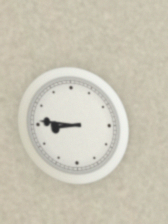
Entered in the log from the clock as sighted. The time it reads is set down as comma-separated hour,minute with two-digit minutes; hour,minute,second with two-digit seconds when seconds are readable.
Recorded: 8,46
